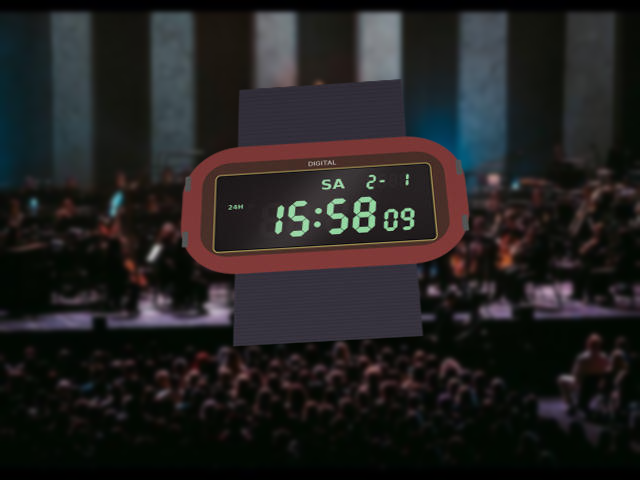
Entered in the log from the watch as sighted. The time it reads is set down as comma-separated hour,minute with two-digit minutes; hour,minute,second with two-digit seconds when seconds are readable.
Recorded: 15,58,09
